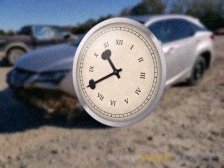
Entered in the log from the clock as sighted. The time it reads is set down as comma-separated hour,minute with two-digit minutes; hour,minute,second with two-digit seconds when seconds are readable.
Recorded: 10,40
